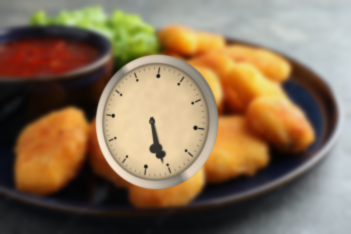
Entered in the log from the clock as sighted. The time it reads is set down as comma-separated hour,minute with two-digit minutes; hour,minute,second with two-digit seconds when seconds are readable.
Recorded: 5,26
